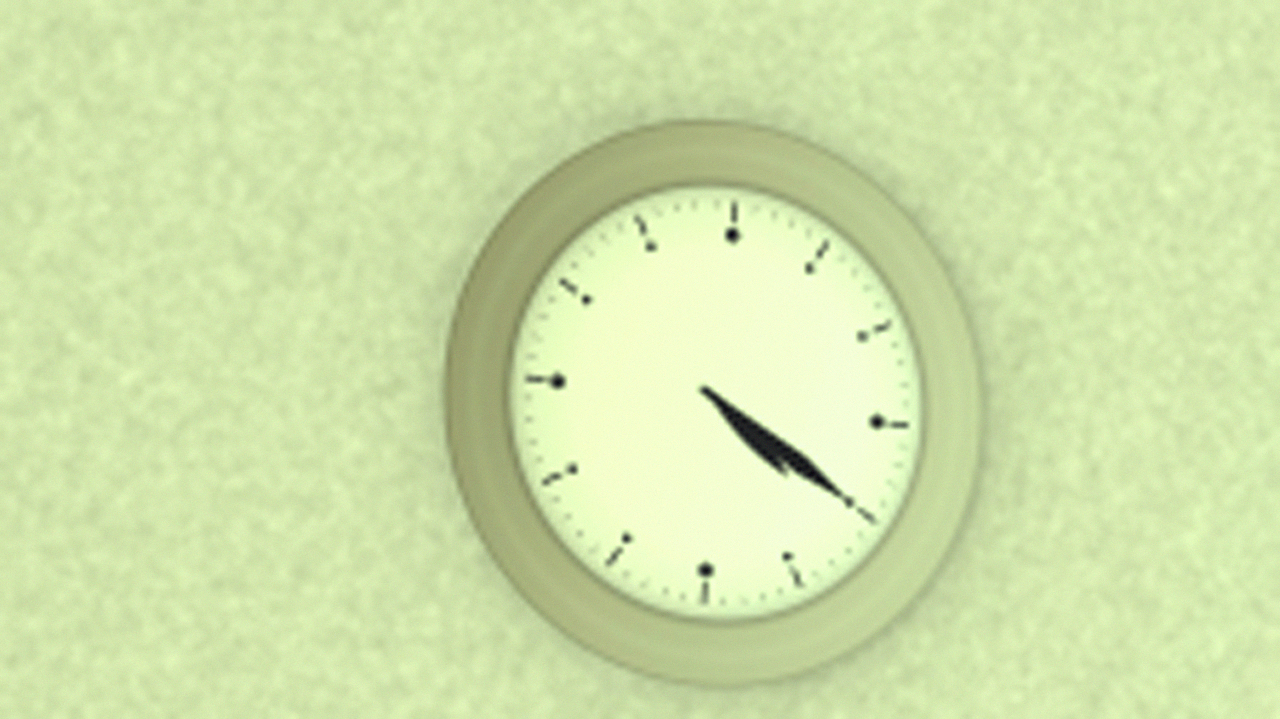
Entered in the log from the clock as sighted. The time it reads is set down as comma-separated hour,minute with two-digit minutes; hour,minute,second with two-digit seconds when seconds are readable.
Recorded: 4,20
